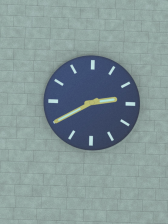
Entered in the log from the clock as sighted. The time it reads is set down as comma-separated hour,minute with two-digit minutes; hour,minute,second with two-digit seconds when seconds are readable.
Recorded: 2,40
